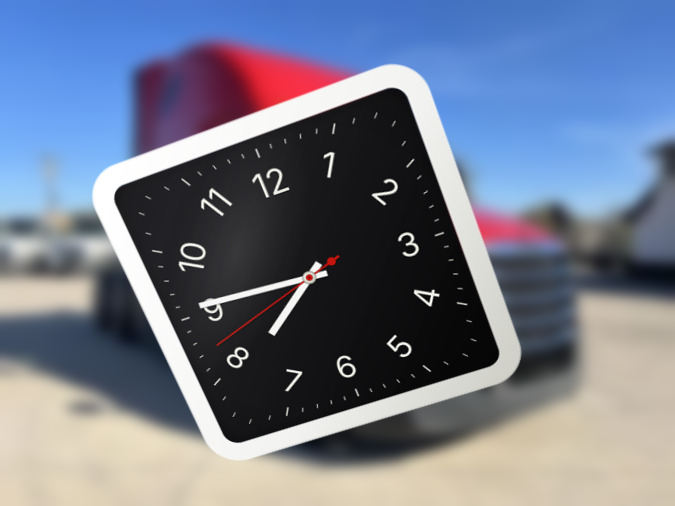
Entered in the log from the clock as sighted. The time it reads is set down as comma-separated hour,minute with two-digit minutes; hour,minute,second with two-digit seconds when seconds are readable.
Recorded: 7,45,42
